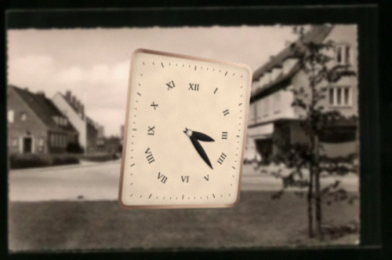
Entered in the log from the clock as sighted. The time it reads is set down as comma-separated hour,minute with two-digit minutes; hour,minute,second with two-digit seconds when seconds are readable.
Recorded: 3,23
